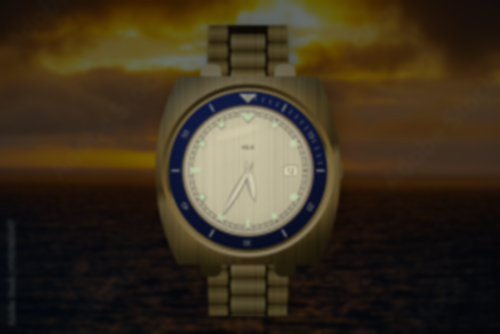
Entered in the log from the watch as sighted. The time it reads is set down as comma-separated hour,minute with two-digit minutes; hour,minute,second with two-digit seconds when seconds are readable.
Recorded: 5,35
